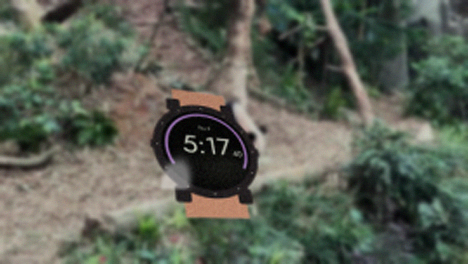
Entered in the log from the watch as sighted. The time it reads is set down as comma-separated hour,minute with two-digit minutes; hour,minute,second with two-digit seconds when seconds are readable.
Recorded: 5,17
